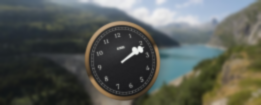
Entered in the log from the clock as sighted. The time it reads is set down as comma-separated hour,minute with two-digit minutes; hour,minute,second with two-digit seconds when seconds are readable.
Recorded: 2,12
